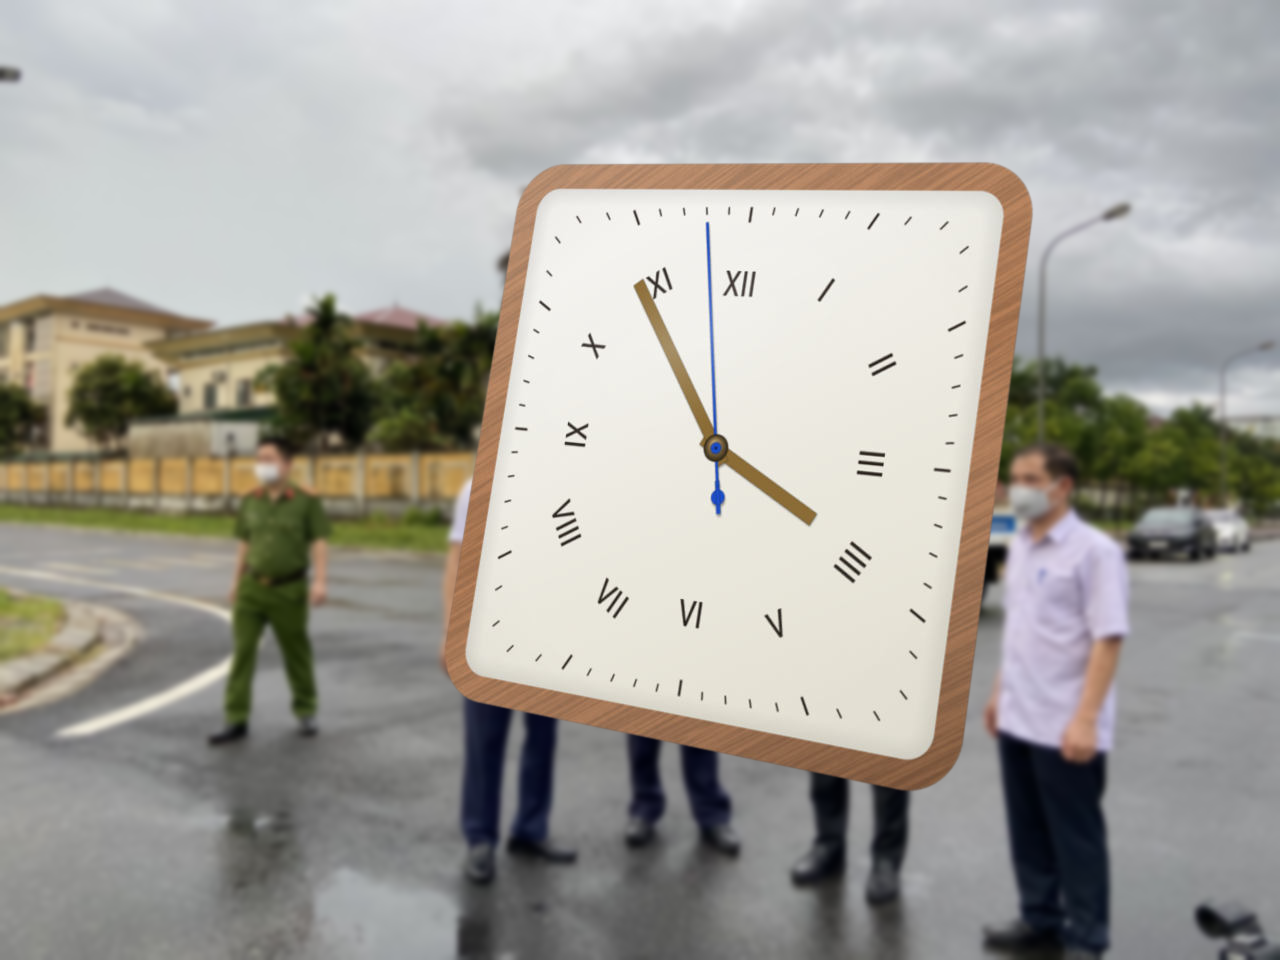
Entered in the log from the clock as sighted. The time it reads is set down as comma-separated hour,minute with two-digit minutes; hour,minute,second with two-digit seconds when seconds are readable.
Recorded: 3,53,58
